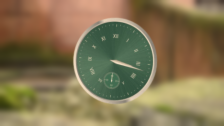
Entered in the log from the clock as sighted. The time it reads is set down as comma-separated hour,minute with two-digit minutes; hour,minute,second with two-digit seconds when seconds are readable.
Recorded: 3,17
